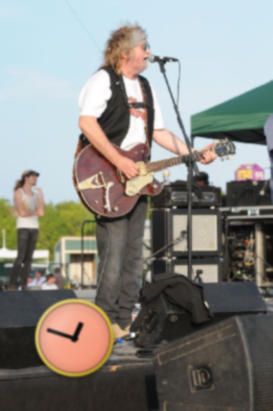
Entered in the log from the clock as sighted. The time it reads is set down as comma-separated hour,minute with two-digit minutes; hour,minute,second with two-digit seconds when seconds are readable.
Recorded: 12,48
